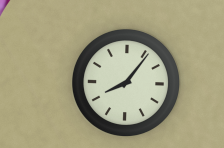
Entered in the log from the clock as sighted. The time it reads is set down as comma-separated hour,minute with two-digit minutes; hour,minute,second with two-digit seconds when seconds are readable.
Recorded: 8,06
